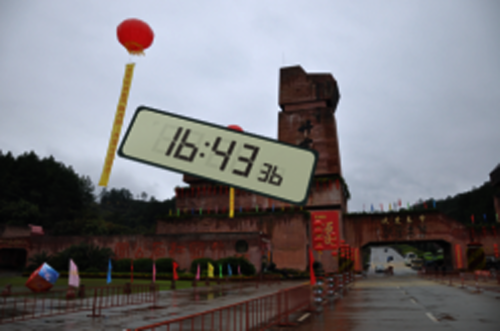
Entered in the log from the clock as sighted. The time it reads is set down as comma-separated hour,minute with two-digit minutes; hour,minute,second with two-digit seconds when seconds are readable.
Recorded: 16,43,36
